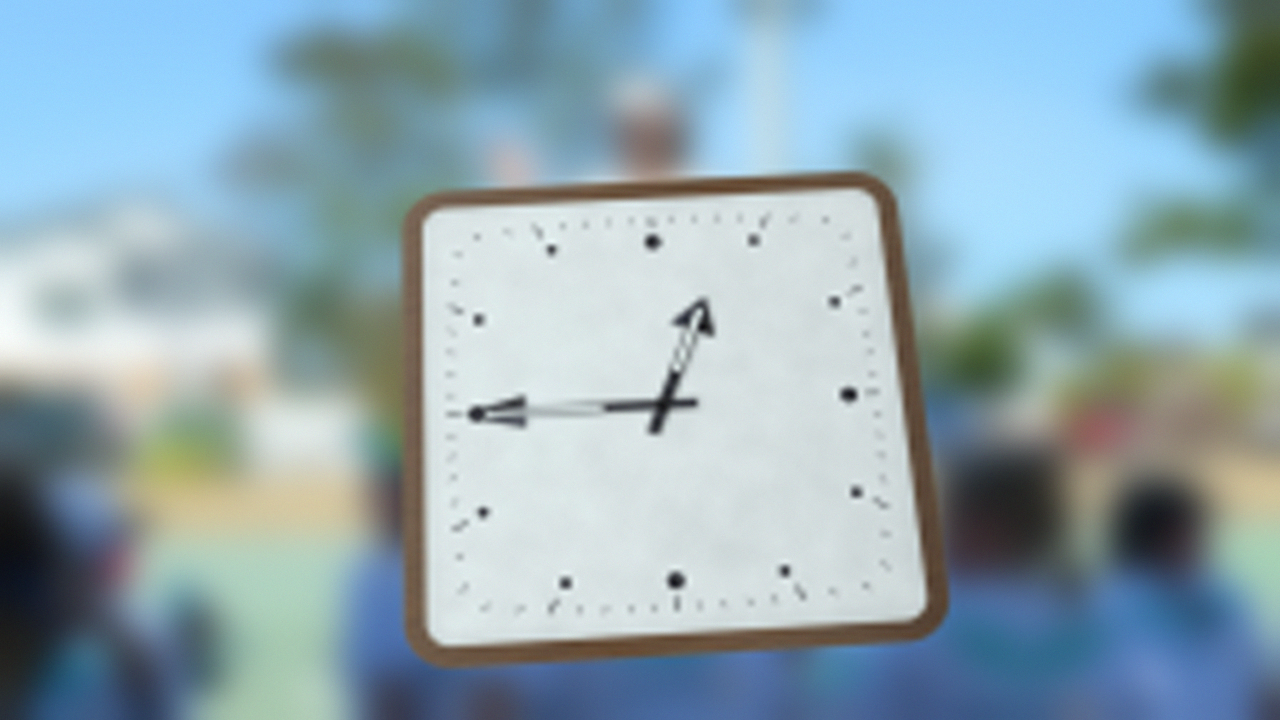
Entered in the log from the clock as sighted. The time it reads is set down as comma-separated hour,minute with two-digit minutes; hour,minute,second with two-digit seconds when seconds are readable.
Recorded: 12,45
